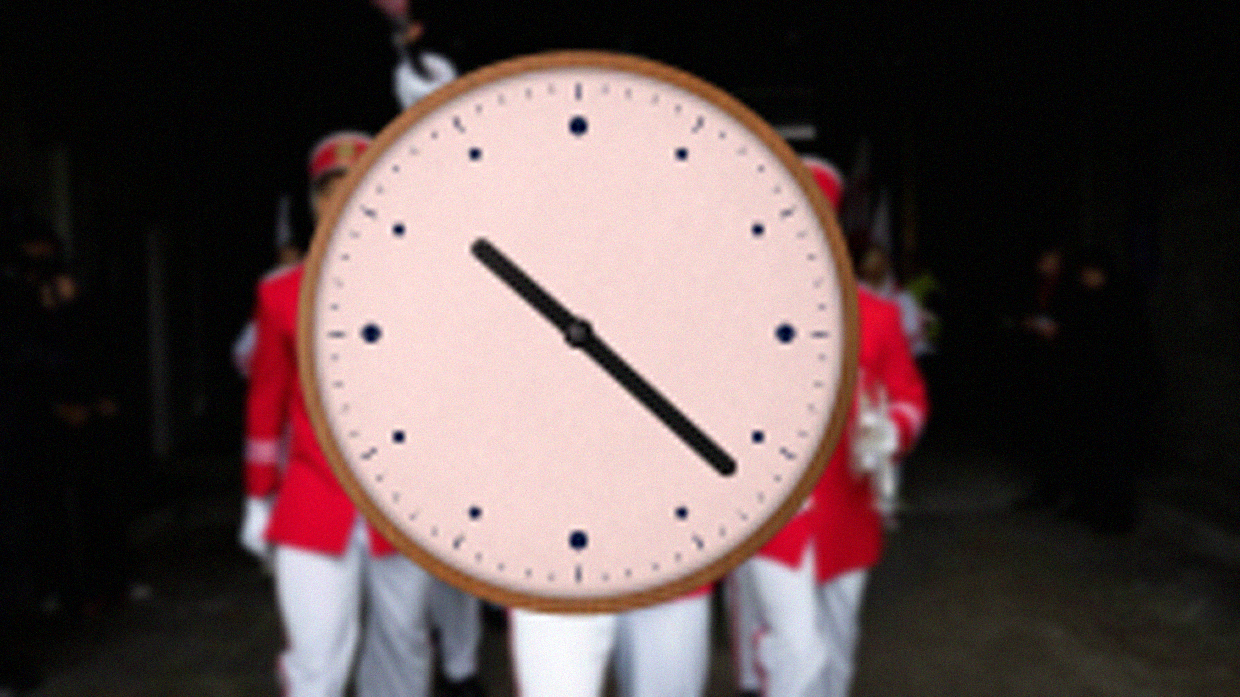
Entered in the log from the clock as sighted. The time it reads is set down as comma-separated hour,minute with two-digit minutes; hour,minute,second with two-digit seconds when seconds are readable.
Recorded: 10,22
